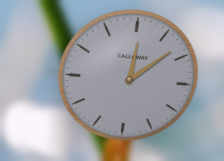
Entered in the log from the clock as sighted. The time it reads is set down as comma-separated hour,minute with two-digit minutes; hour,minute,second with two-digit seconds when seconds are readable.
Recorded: 12,08
